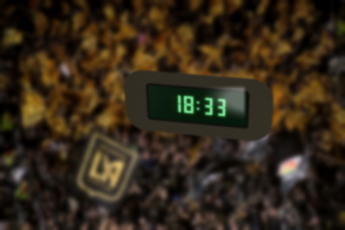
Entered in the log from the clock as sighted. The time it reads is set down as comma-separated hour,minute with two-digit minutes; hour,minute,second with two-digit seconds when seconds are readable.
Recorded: 18,33
